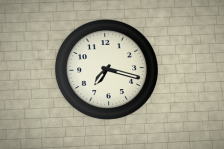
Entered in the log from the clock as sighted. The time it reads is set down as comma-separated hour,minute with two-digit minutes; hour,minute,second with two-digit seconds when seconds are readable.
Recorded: 7,18
